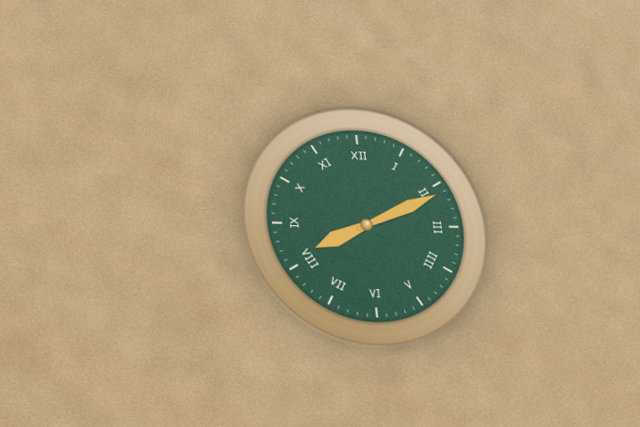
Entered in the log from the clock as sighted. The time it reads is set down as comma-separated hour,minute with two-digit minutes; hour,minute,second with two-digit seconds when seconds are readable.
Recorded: 8,11
